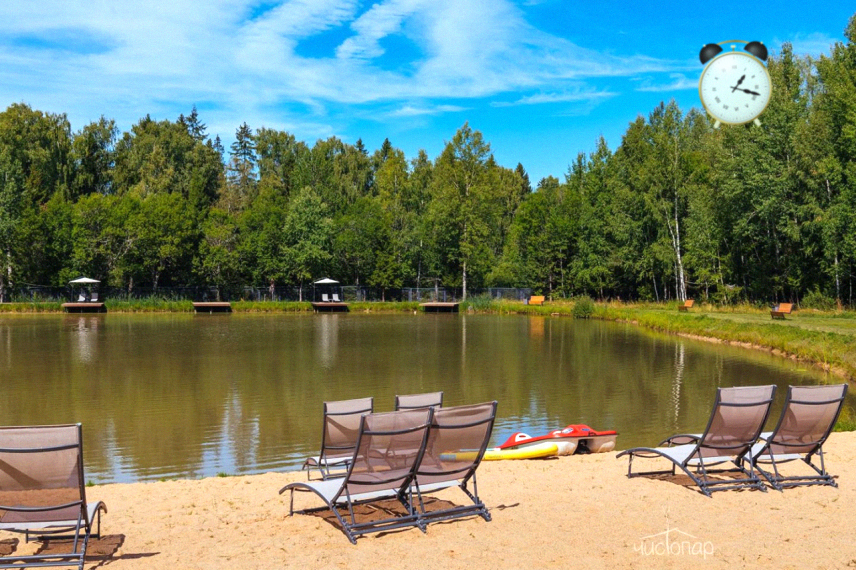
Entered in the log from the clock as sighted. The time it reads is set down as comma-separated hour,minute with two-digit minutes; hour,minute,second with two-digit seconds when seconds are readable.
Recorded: 1,18
